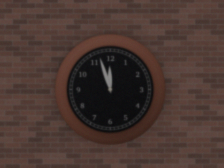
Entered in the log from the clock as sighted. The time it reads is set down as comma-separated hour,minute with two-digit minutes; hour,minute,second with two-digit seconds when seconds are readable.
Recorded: 11,57
